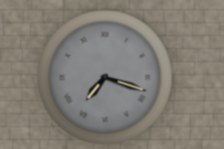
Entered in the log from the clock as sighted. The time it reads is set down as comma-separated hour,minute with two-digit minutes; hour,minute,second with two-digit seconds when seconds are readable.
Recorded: 7,18
